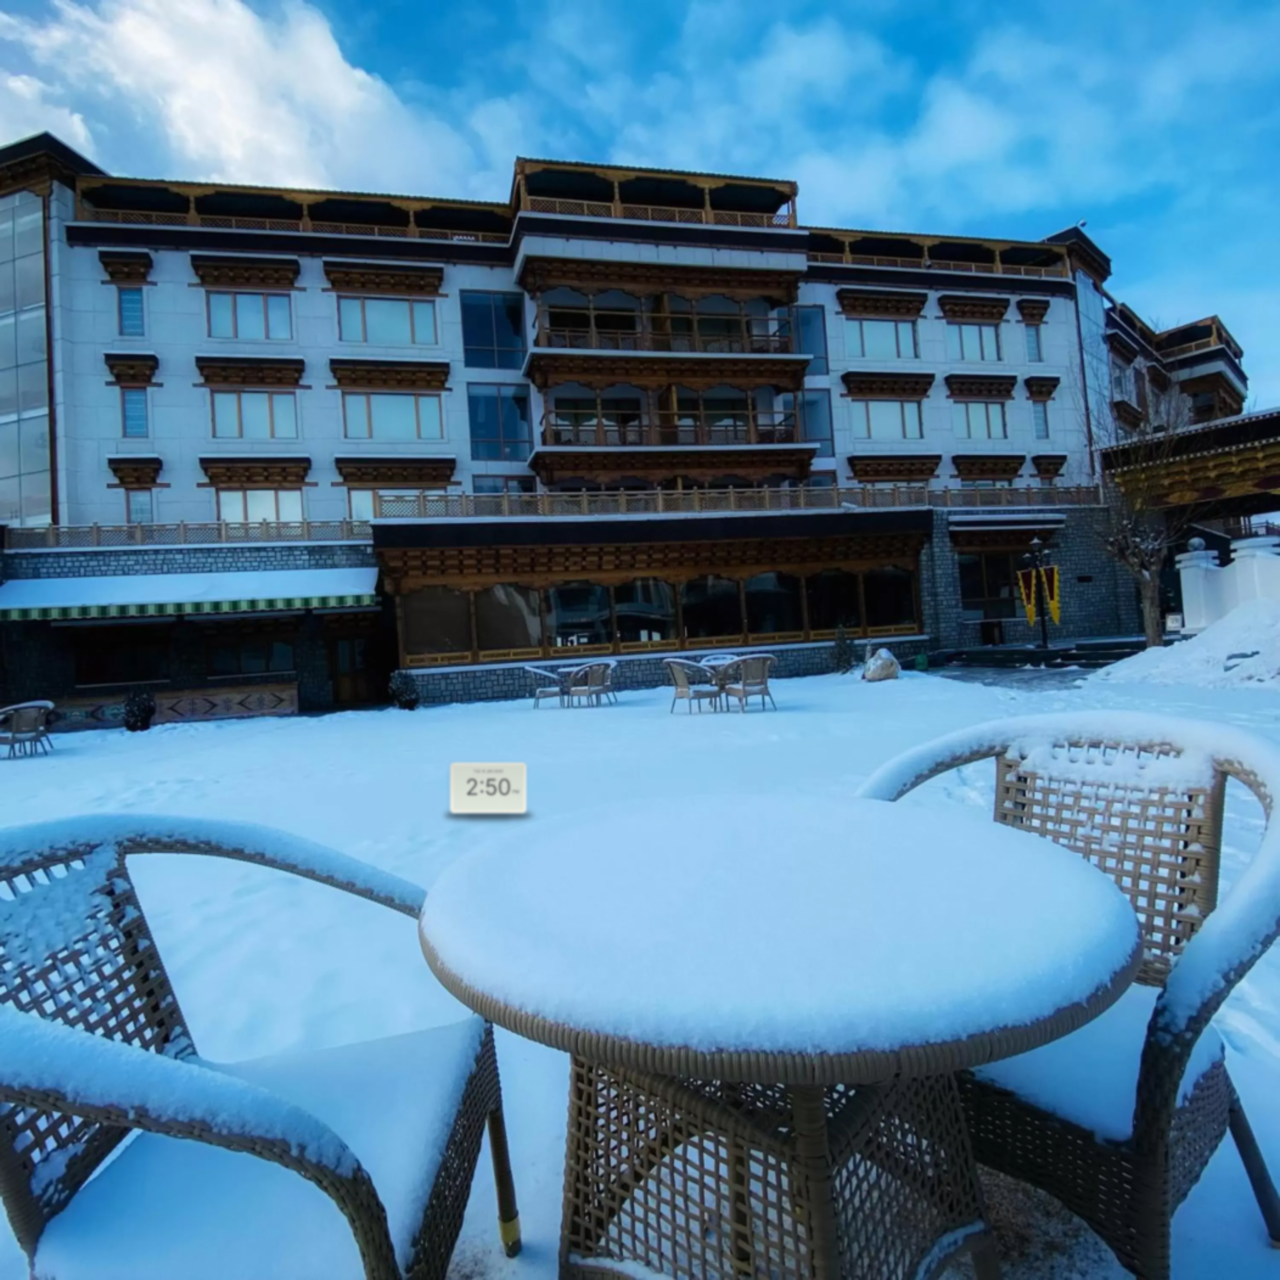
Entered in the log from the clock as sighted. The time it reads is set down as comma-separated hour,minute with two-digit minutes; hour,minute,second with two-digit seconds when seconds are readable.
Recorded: 2,50
